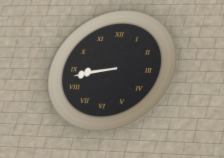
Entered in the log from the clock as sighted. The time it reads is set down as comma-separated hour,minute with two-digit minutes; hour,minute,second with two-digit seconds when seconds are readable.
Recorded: 8,43
